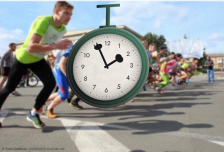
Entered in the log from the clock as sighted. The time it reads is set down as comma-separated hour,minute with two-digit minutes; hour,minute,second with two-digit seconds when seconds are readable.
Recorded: 1,56
